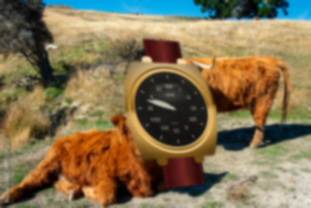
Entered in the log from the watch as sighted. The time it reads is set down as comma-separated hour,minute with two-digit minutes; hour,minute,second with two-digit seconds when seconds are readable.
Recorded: 9,48
